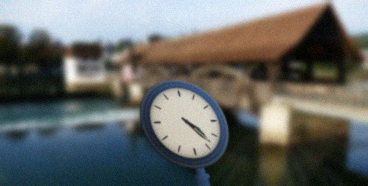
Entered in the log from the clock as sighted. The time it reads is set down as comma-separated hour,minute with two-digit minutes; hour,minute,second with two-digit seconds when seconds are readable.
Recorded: 4,23
